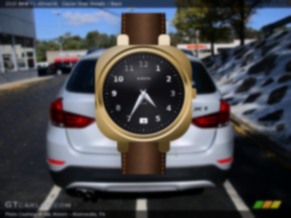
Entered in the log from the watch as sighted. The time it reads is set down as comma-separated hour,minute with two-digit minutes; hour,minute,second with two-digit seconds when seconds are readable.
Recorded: 4,35
